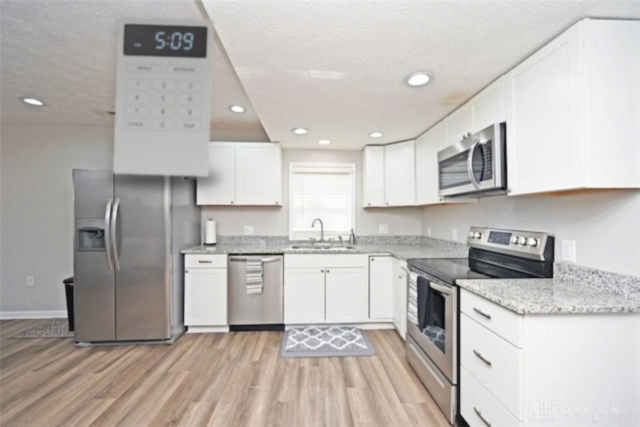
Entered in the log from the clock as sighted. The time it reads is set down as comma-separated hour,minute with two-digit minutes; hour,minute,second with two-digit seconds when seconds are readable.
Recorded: 5,09
